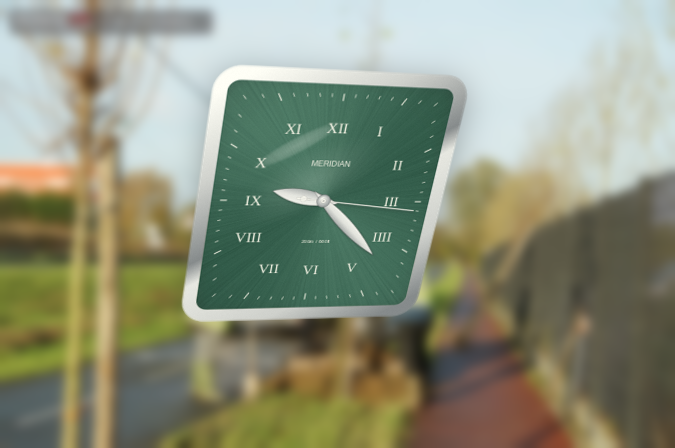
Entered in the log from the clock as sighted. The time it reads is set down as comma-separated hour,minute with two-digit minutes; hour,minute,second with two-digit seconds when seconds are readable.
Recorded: 9,22,16
